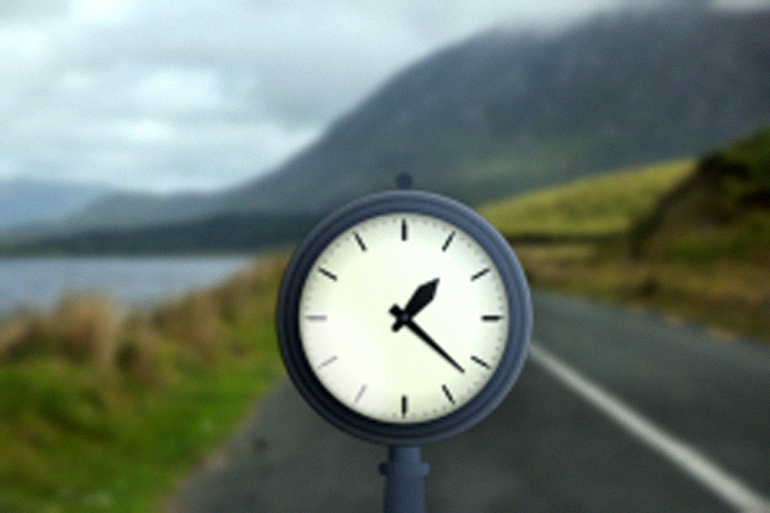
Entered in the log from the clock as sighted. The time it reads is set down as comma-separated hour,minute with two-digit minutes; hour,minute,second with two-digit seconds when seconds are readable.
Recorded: 1,22
